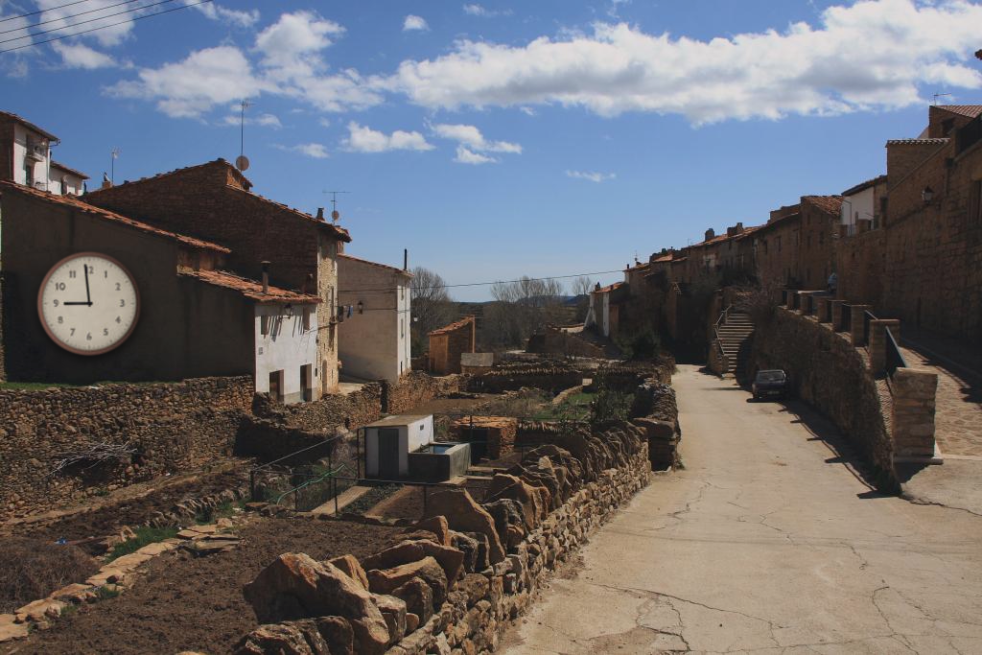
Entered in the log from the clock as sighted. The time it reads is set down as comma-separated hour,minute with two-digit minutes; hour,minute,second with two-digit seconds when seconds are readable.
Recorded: 8,59
